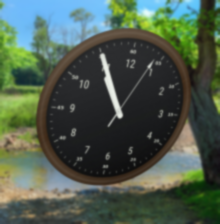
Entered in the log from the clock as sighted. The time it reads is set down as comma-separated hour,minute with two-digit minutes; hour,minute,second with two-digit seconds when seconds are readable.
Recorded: 10,55,04
